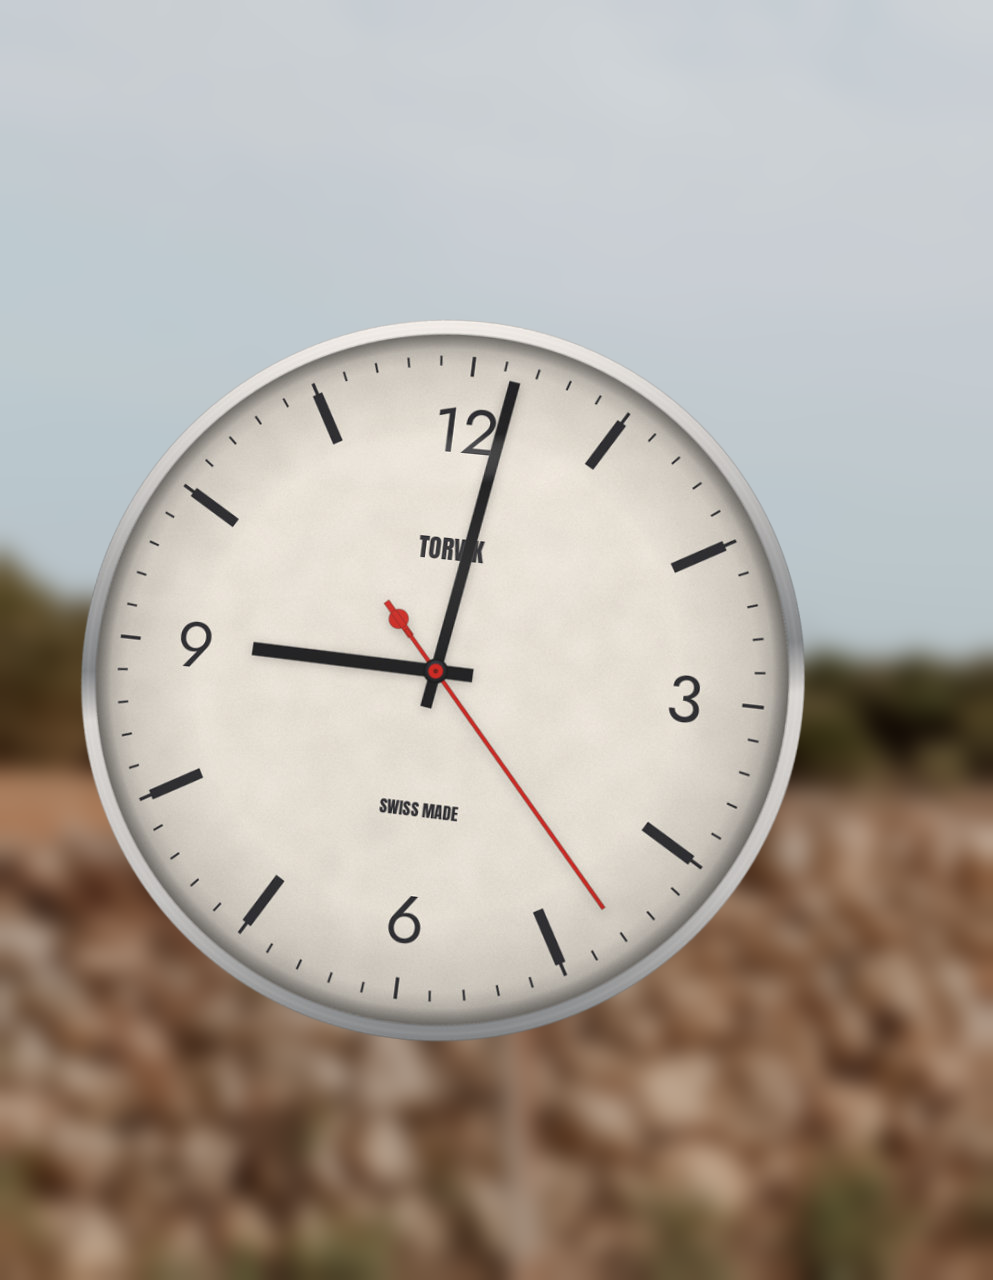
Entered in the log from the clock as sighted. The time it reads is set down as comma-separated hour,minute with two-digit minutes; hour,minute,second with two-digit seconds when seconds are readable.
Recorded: 9,01,23
